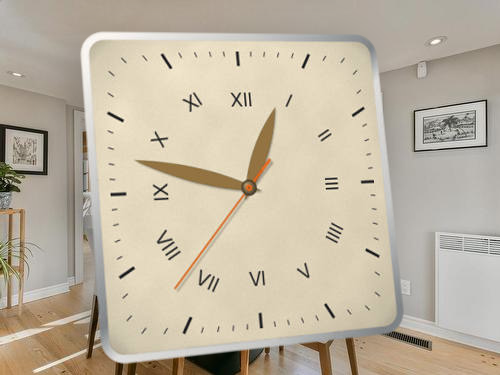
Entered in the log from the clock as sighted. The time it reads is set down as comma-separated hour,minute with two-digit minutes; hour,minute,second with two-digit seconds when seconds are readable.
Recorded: 12,47,37
